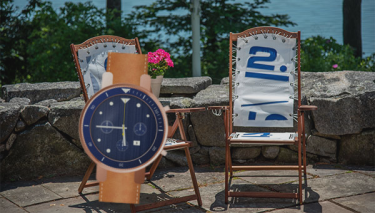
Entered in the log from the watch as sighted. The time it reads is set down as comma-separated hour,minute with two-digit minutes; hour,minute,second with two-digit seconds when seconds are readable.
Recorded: 5,45
